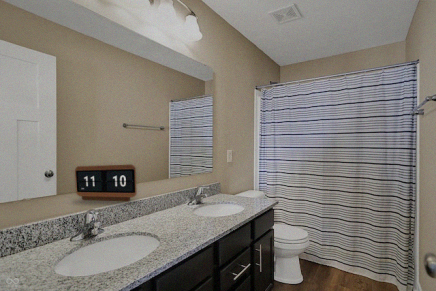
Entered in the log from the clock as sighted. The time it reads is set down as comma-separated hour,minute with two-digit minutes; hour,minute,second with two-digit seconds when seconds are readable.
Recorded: 11,10
